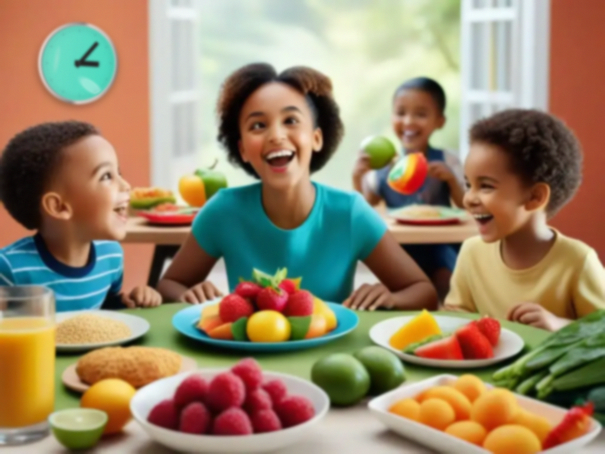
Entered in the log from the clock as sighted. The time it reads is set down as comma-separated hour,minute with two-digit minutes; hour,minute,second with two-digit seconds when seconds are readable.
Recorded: 3,07
